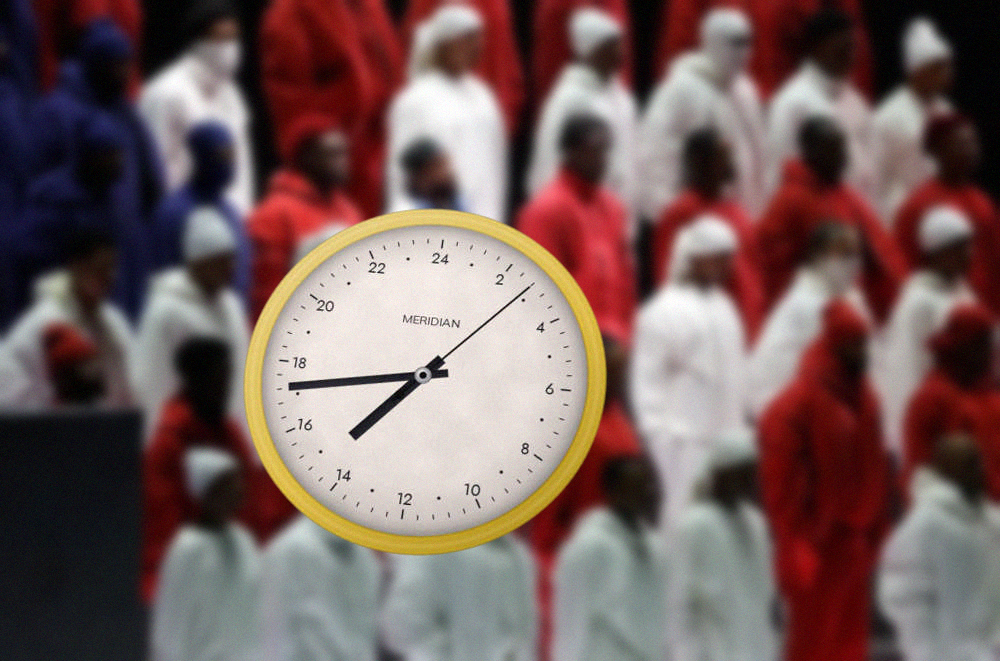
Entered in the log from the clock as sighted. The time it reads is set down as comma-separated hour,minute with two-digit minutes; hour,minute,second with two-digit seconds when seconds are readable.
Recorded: 14,43,07
